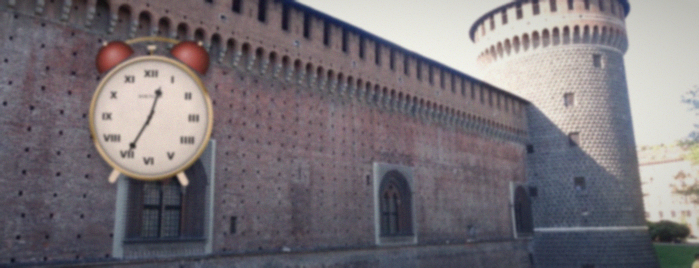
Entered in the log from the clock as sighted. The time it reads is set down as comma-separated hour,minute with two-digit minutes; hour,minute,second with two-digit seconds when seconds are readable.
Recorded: 12,35
